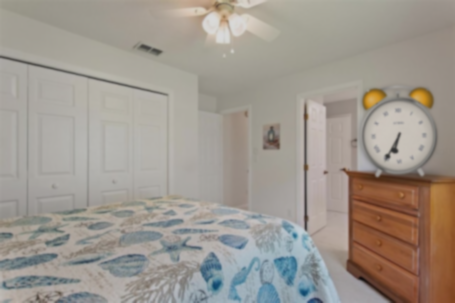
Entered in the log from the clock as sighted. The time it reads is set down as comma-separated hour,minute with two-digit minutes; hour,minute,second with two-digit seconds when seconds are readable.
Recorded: 6,35
